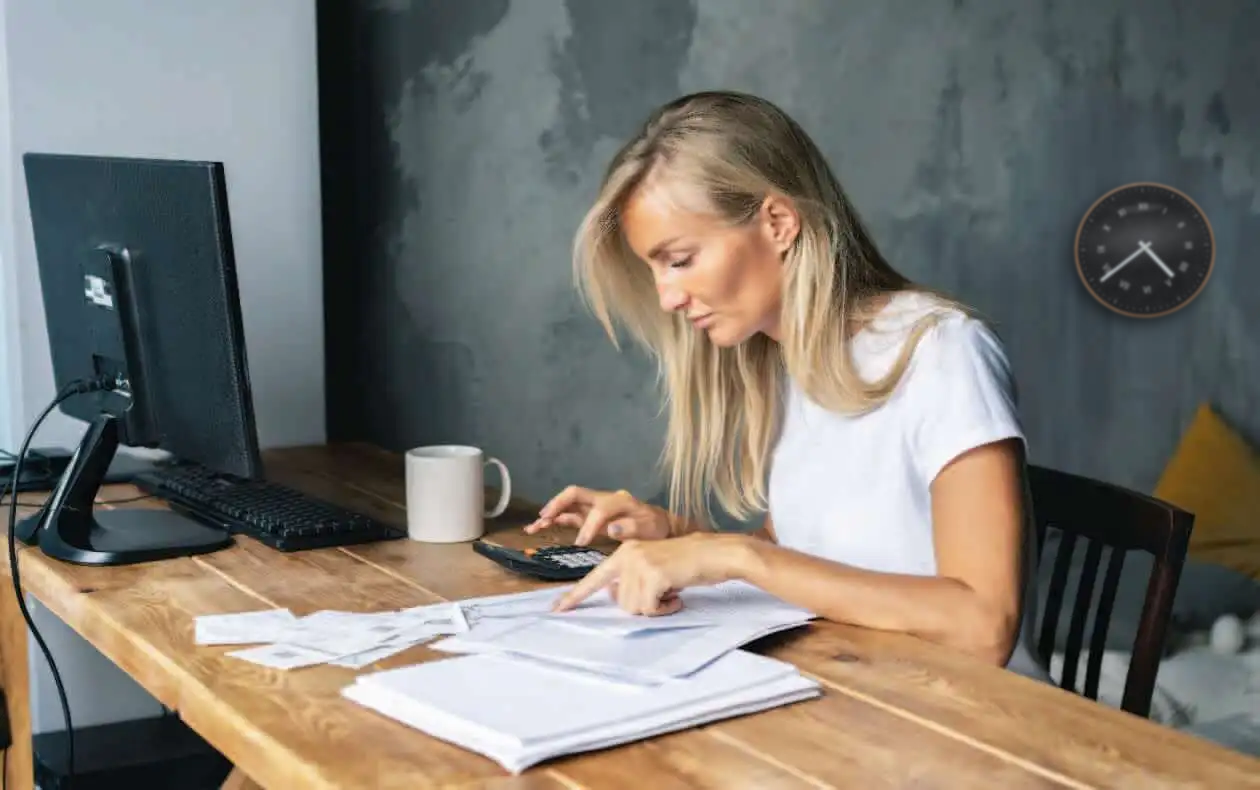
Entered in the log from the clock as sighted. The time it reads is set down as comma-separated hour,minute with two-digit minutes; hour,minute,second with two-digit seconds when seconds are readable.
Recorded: 4,39
